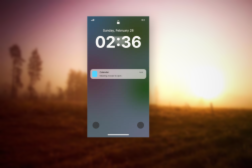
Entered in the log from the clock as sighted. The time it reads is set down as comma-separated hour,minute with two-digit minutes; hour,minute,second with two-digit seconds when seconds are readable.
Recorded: 2,36
